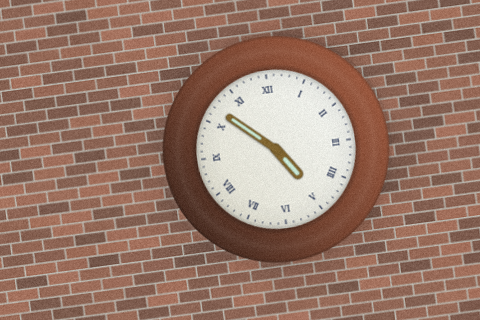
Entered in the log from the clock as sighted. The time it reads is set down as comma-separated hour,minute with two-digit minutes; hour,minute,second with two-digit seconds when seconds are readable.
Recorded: 4,52
